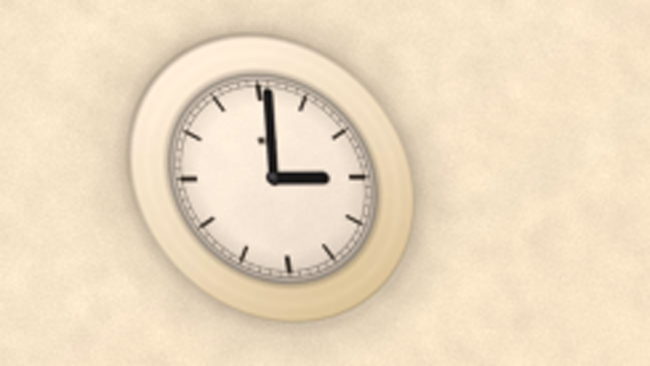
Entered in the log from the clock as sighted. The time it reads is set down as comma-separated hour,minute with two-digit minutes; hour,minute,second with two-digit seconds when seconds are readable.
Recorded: 3,01
